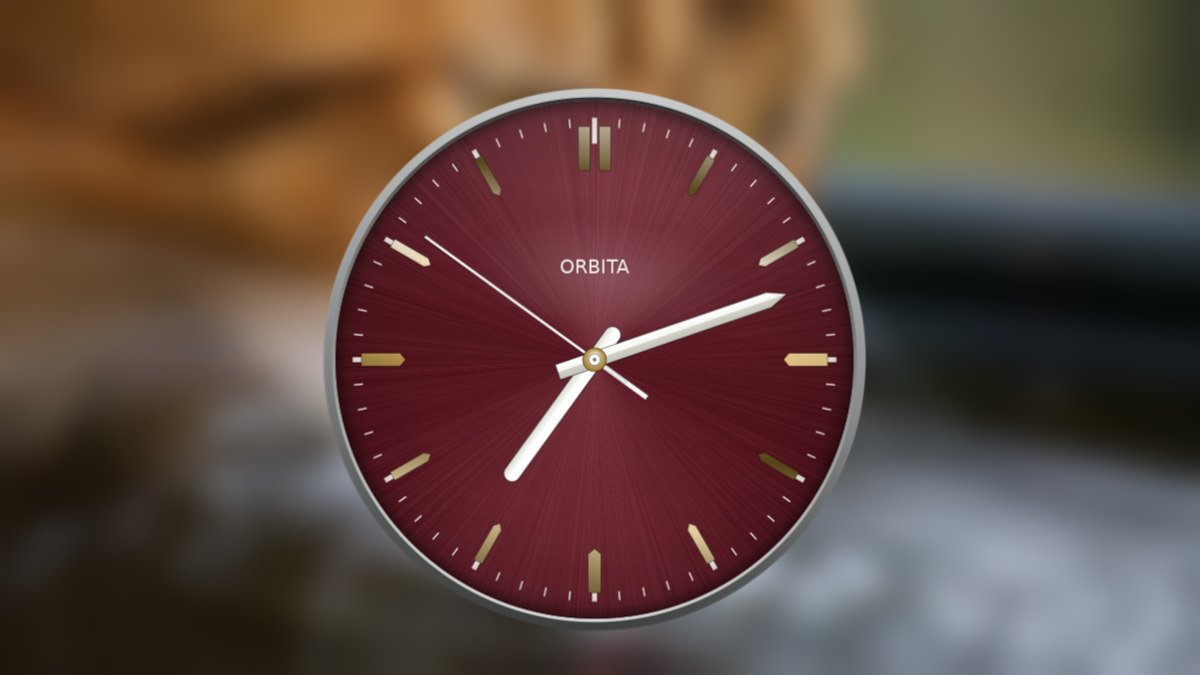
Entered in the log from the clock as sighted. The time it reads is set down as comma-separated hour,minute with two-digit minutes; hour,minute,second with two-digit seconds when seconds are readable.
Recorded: 7,11,51
